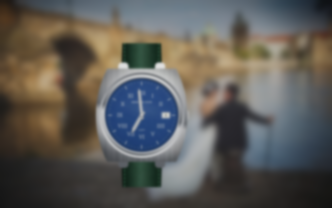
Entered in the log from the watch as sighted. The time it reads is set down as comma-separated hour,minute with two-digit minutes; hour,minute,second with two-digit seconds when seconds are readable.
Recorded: 6,59
